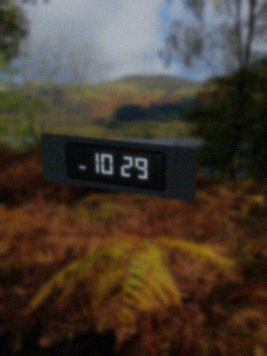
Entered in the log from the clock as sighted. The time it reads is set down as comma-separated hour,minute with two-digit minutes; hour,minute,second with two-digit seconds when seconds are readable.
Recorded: 10,29
